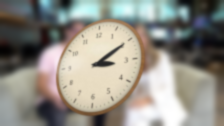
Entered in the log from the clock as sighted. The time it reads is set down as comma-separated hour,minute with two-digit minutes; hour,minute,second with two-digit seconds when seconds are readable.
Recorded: 3,10
